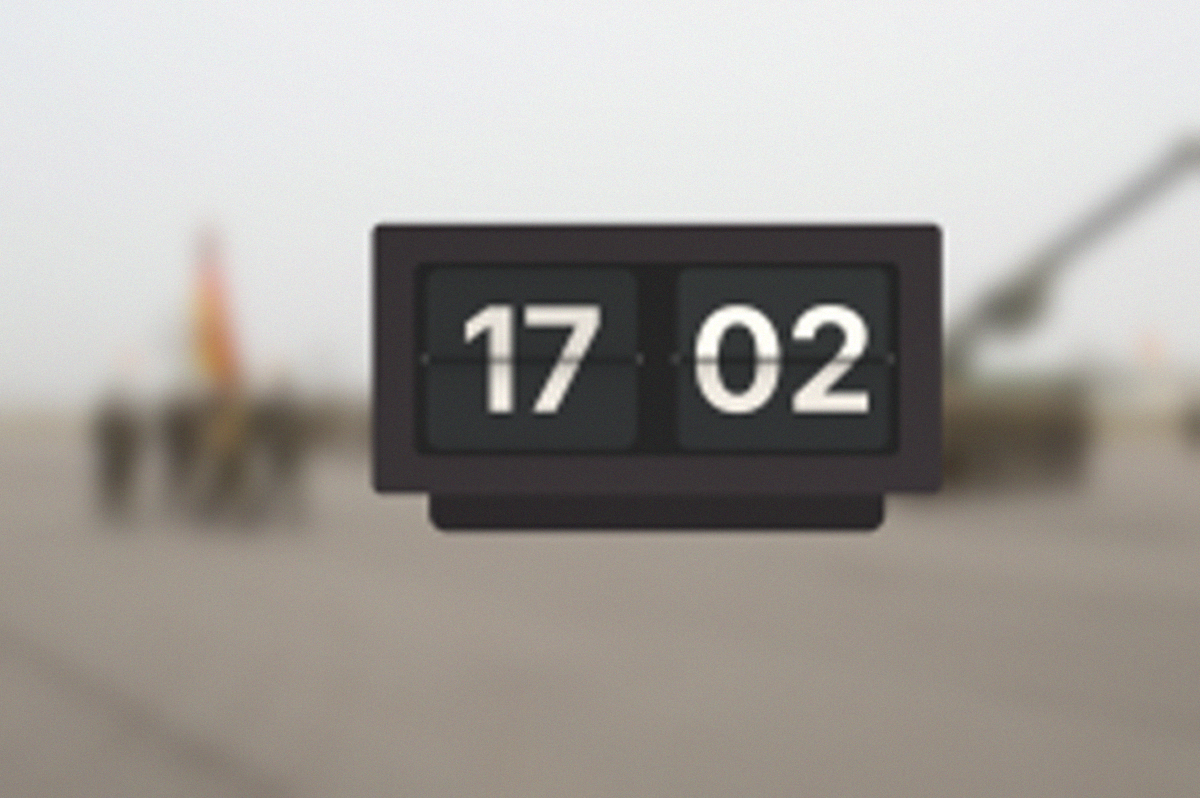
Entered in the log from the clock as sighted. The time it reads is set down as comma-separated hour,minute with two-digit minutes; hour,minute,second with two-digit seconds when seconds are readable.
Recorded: 17,02
